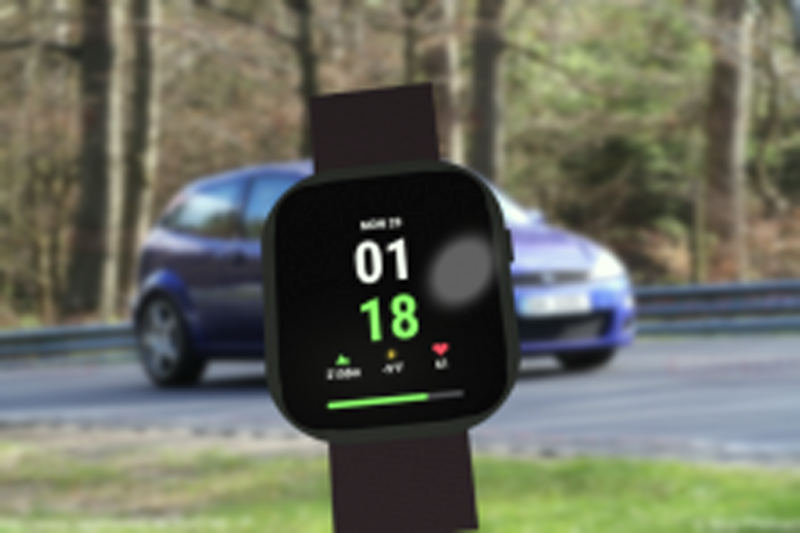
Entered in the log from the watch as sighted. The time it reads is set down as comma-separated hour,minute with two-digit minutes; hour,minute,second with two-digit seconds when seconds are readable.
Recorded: 1,18
